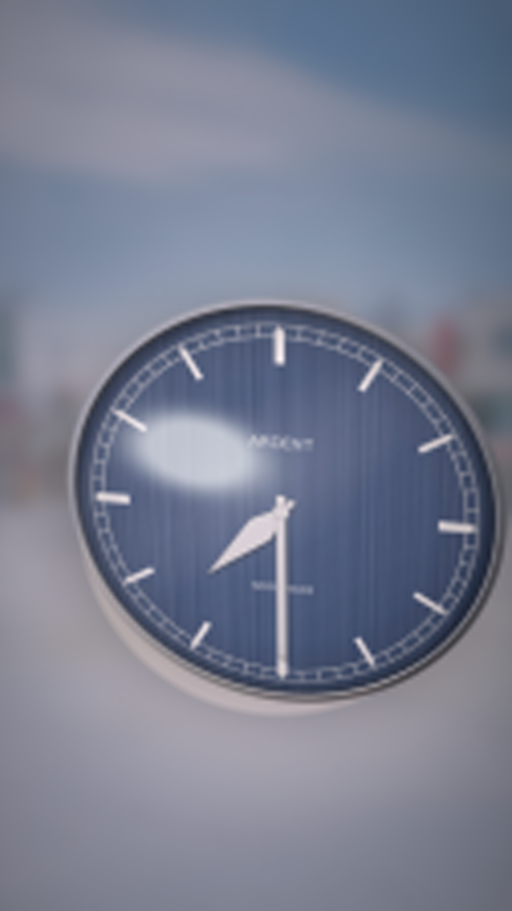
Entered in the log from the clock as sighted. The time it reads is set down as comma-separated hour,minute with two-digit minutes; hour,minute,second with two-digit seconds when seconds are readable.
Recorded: 7,30
